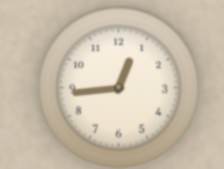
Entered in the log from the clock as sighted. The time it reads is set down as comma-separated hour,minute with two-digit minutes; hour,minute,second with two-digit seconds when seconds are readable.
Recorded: 12,44
